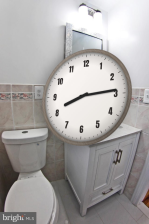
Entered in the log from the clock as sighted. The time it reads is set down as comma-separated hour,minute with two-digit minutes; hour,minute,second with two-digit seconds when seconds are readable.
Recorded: 8,14
